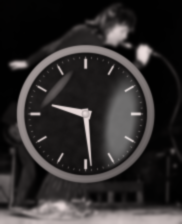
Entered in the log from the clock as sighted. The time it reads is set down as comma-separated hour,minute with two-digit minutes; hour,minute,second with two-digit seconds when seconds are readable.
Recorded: 9,29
